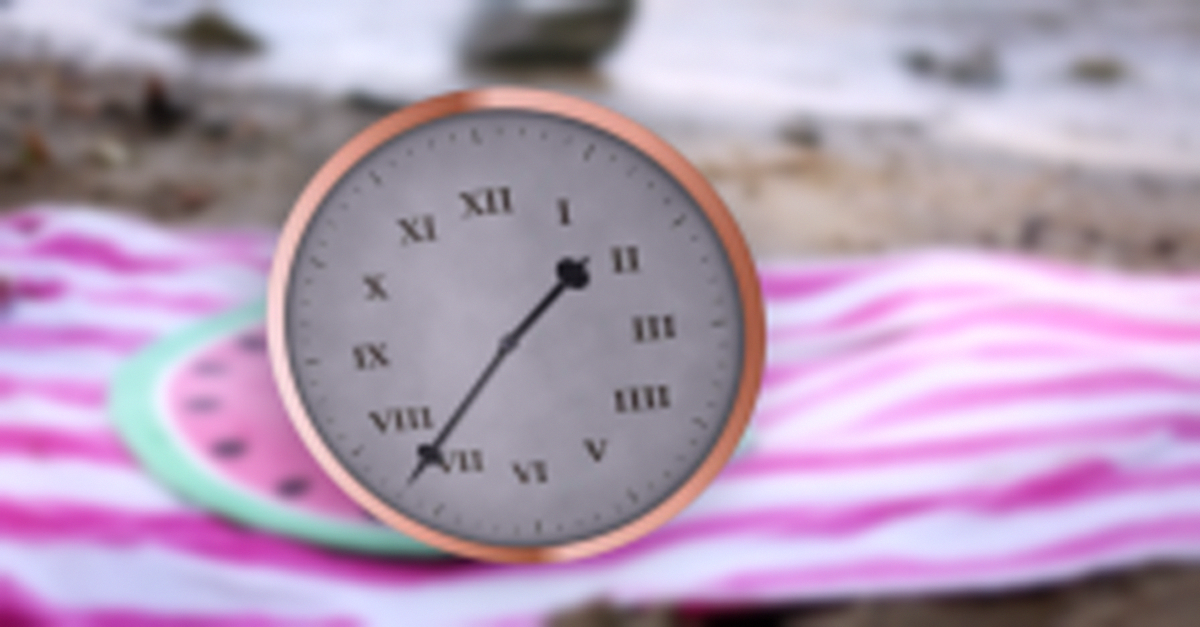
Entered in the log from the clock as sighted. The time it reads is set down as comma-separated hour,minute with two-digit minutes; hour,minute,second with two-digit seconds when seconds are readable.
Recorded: 1,37
